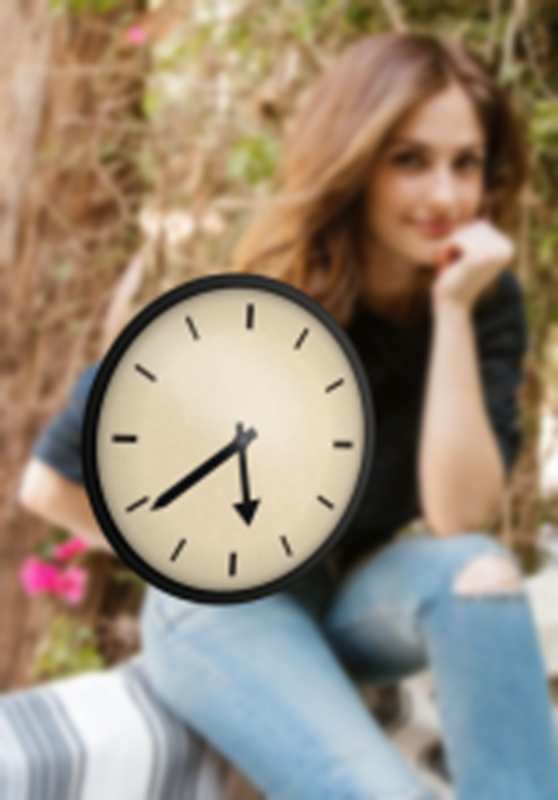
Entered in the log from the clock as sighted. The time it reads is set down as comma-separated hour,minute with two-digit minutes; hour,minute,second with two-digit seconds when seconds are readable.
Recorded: 5,39
